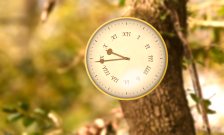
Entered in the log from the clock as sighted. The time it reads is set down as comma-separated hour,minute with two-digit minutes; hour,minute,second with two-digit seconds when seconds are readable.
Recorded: 9,44
